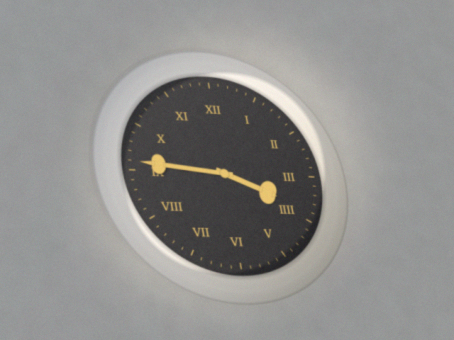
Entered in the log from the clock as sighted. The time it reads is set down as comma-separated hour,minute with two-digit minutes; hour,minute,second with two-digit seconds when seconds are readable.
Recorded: 3,46
